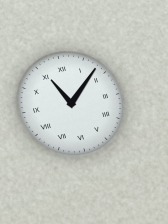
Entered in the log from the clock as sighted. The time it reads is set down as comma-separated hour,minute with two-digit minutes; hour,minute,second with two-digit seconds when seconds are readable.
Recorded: 11,08
